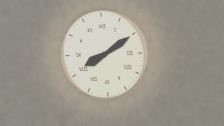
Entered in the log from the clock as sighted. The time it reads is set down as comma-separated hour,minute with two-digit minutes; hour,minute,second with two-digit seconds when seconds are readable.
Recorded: 8,10
